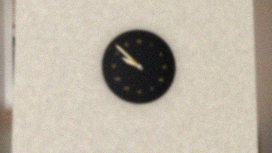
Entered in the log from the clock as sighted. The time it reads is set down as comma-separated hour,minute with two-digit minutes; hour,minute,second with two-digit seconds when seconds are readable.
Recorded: 9,52
